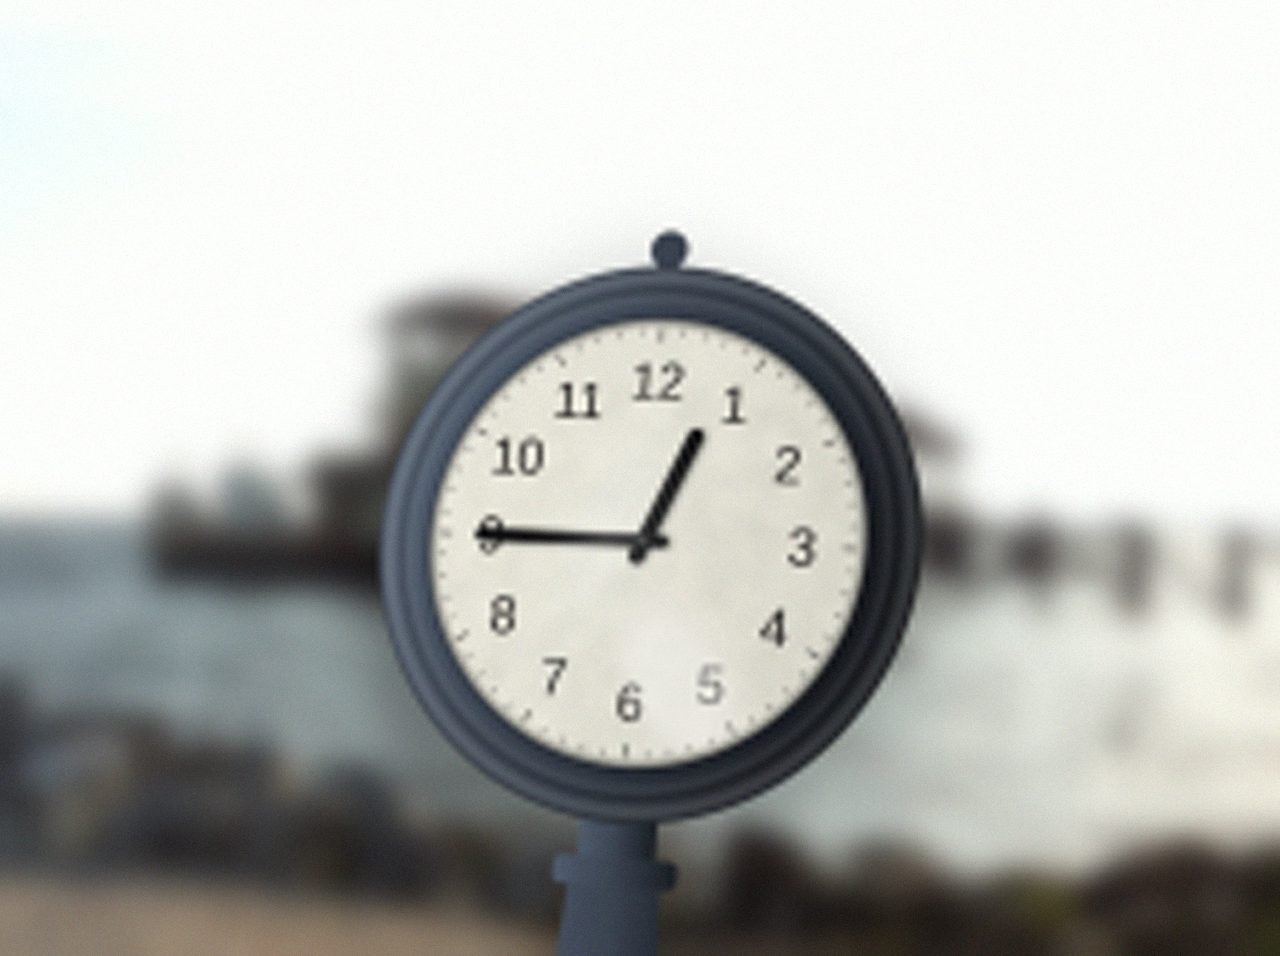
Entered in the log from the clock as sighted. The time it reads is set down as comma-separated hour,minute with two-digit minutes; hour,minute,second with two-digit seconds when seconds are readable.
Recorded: 12,45
